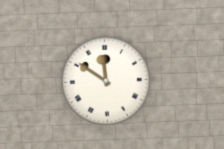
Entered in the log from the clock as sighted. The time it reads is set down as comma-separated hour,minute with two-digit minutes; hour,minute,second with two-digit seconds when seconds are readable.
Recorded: 11,51
